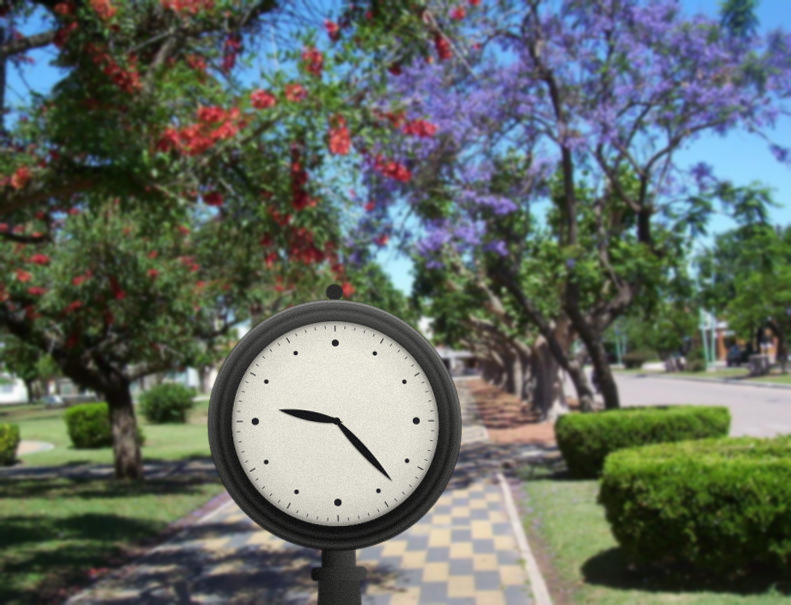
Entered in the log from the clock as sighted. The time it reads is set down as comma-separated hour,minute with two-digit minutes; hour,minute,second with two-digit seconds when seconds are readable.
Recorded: 9,23
